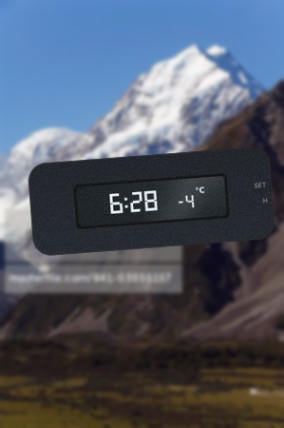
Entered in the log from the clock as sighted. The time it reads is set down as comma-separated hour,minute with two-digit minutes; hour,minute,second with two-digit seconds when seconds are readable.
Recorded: 6,28
